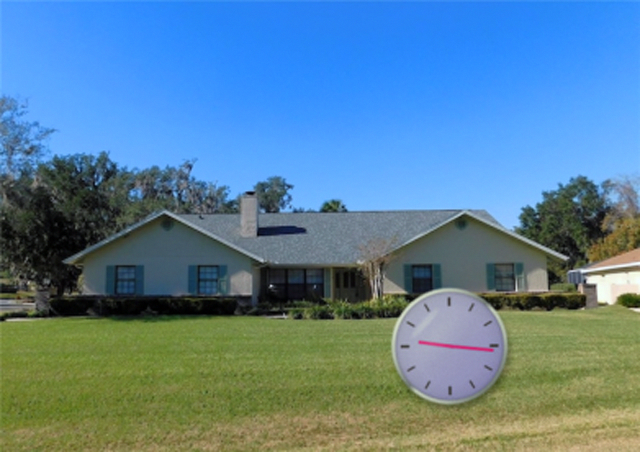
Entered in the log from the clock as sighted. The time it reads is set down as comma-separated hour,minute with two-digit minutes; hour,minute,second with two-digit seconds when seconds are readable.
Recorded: 9,16
